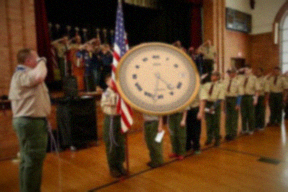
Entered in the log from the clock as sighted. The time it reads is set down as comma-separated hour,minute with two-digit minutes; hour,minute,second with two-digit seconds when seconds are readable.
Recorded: 4,32
